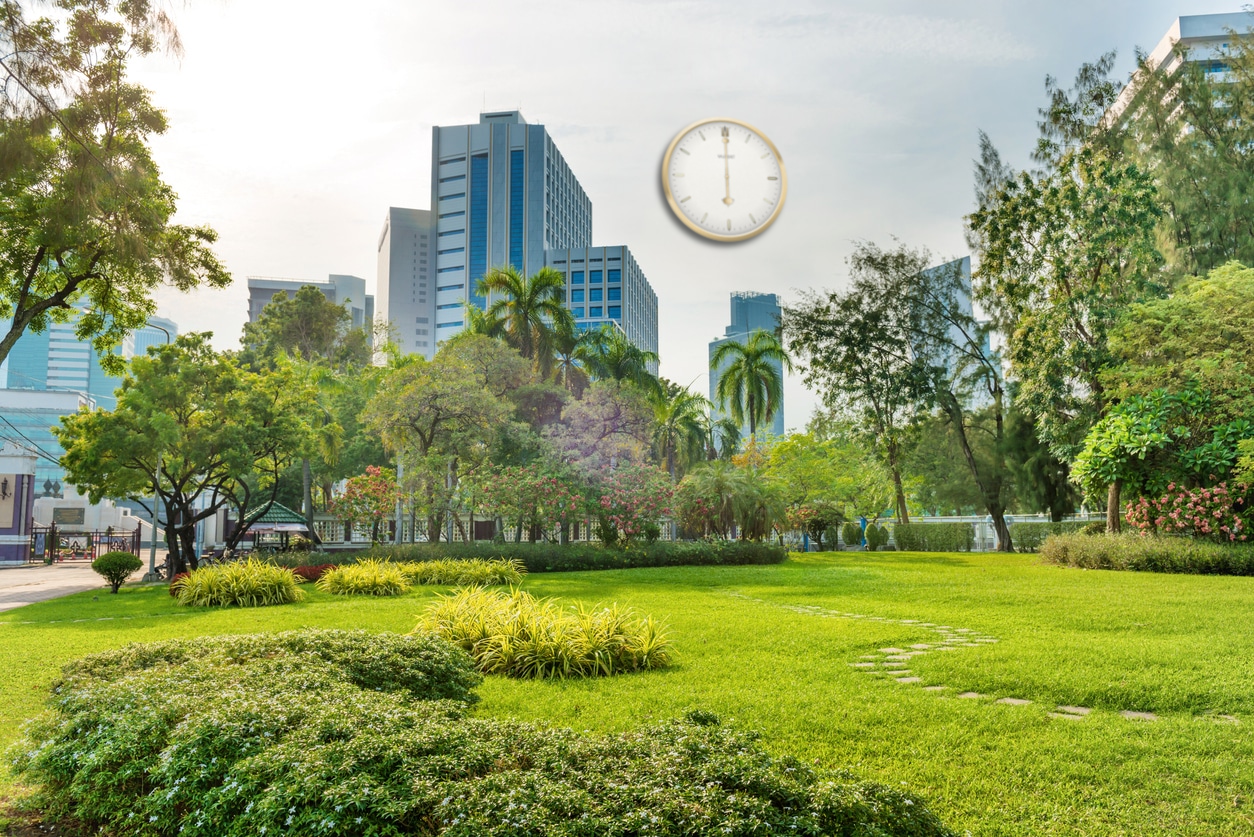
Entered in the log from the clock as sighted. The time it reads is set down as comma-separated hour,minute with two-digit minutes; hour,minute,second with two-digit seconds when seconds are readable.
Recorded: 6,00
